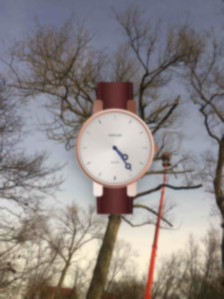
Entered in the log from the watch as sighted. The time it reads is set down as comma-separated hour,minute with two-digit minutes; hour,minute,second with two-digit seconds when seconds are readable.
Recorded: 4,24
